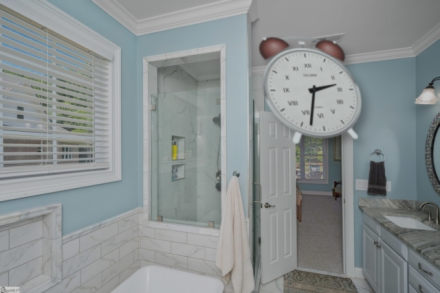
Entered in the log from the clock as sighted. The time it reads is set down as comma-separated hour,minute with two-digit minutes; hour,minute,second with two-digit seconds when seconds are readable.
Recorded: 2,33
